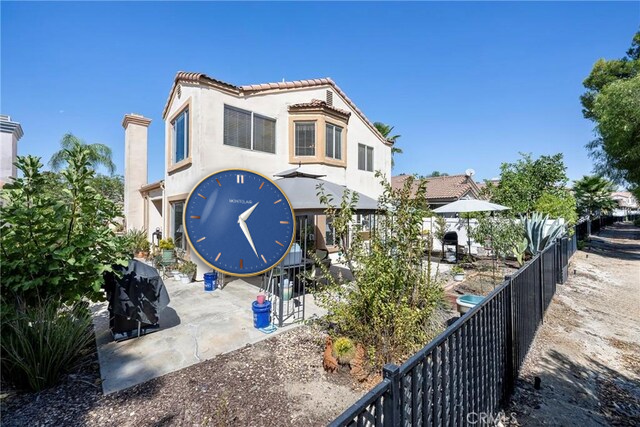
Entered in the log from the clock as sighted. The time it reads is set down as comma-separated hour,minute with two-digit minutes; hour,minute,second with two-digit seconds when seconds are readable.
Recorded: 1,26
